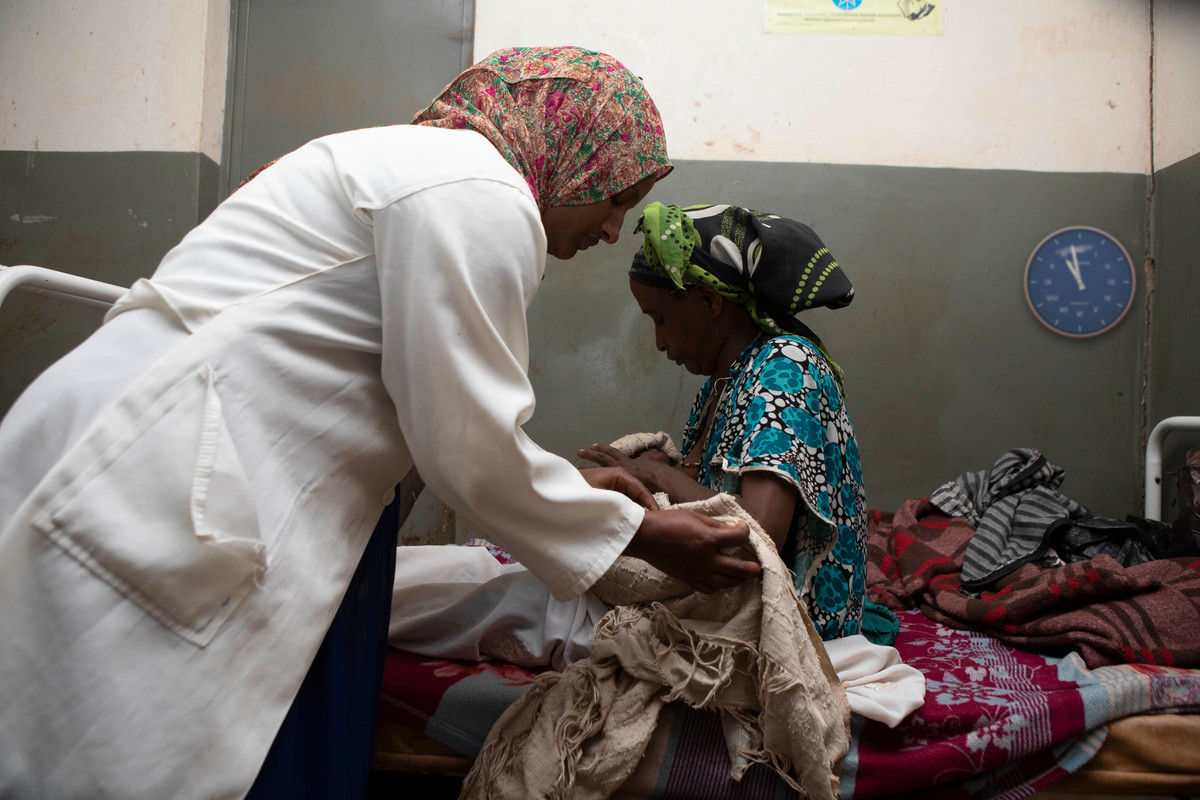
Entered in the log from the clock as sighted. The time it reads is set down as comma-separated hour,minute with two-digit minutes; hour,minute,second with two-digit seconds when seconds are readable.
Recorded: 10,58
